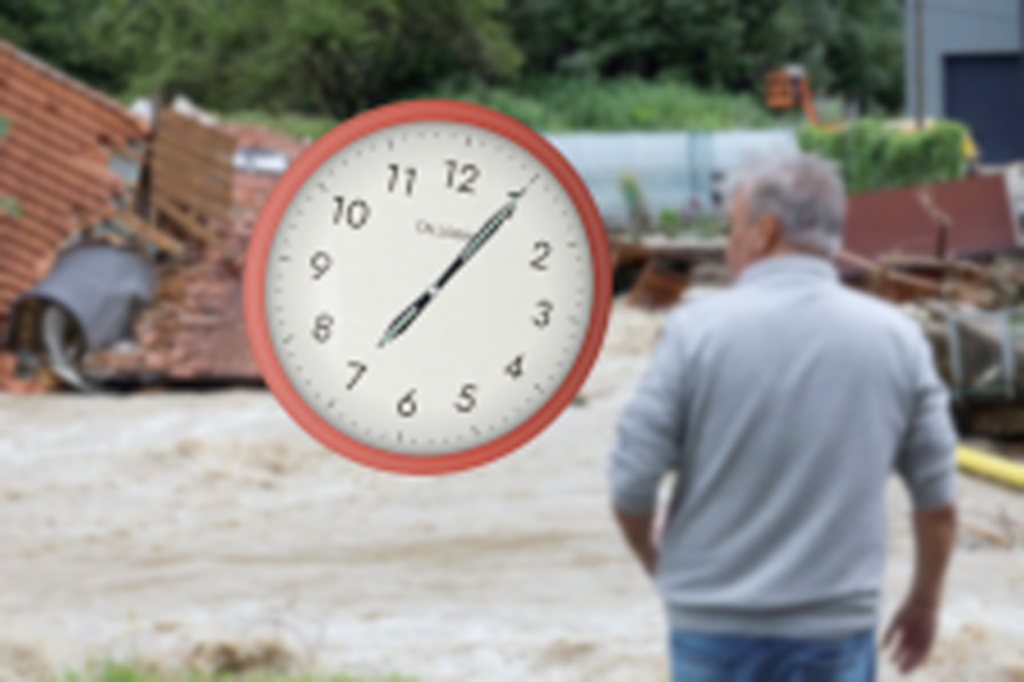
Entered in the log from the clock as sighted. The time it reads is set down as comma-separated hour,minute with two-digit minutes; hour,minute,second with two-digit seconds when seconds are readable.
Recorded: 7,05
